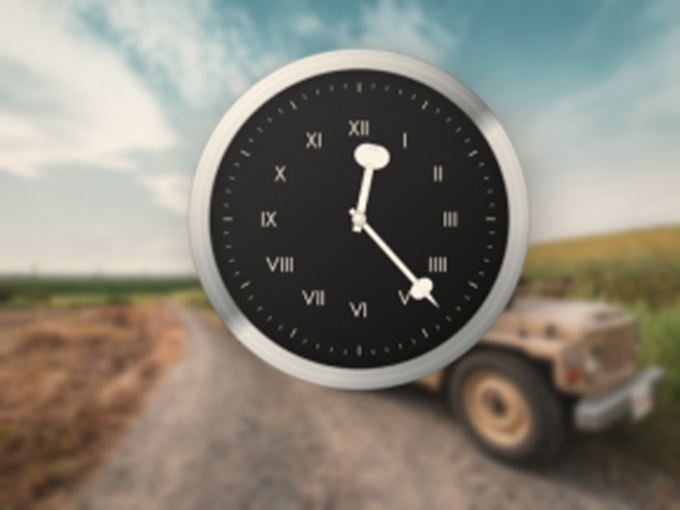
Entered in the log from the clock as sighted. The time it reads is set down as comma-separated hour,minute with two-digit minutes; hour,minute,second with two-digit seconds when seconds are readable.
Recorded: 12,23
